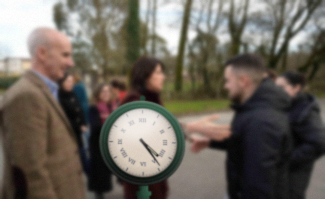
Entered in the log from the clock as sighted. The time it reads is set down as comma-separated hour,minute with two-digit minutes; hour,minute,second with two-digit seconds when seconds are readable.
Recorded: 4,24
